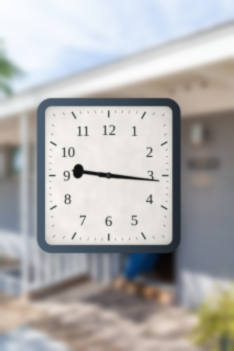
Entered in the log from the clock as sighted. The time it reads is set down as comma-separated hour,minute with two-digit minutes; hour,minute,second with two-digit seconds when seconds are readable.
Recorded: 9,16
